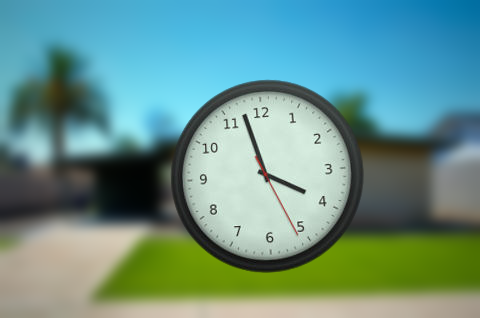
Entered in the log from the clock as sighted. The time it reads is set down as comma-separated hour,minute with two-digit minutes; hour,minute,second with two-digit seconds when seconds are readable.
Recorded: 3,57,26
